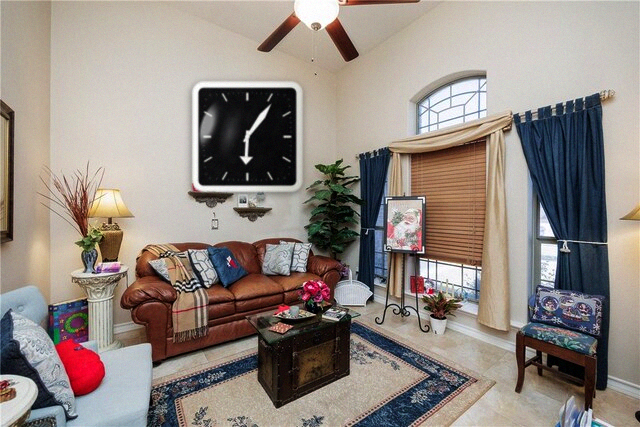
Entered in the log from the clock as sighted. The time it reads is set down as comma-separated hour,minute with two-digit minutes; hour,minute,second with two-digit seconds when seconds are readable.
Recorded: 6,06
